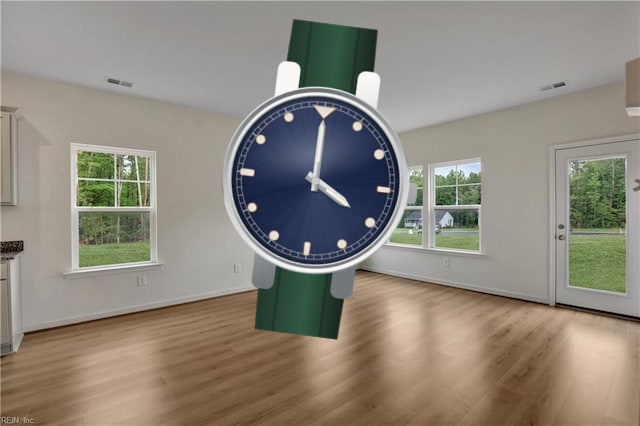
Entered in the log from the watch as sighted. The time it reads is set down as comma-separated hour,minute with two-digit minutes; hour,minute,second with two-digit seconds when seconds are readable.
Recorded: 4,00
